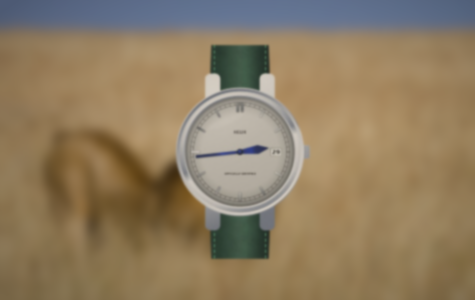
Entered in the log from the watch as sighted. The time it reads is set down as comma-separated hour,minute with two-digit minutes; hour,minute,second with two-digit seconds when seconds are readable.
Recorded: 2,44
